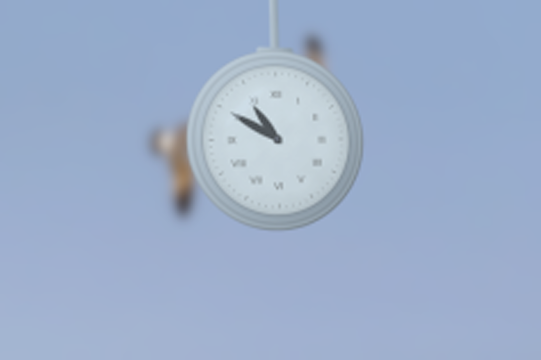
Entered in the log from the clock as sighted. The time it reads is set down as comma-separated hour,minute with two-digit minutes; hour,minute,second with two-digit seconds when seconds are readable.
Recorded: 10,50
